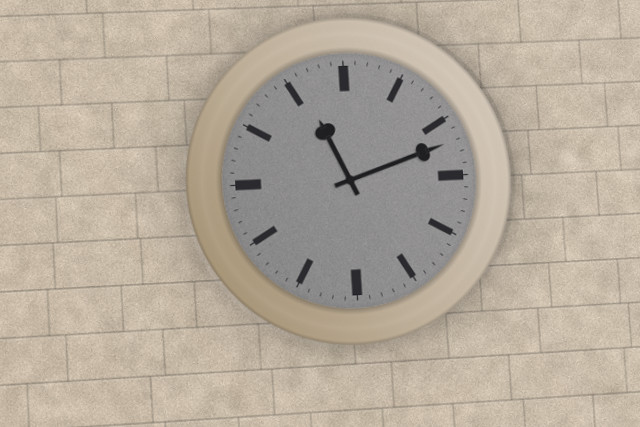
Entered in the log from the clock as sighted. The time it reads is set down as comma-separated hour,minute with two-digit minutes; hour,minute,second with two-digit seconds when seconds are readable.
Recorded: 11,12
